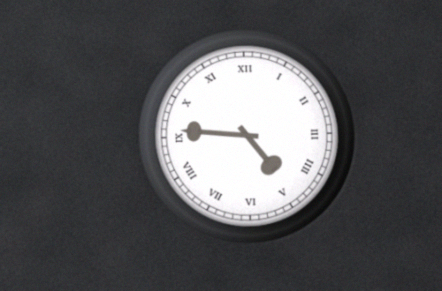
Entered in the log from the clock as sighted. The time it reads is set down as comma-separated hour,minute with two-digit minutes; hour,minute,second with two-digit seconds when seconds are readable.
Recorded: 4,46
